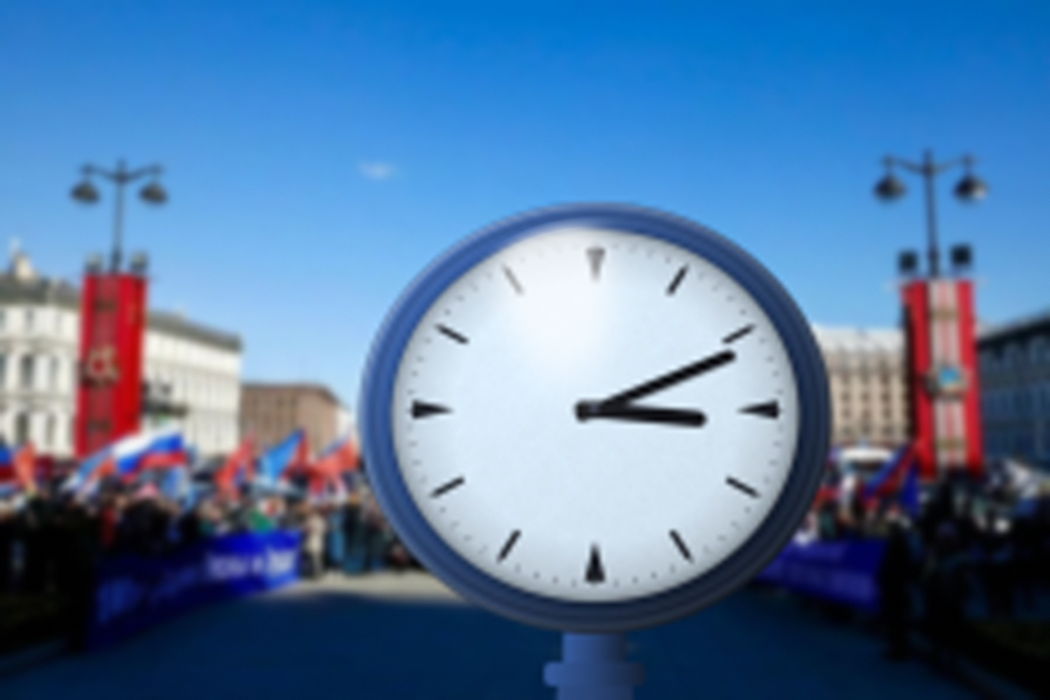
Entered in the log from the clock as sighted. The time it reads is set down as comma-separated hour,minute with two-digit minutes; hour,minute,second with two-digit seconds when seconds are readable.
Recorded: 3,11
